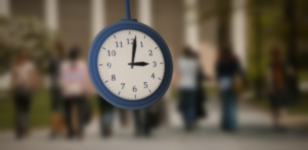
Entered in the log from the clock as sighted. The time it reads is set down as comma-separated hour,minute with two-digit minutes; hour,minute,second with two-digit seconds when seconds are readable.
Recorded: 3,02
